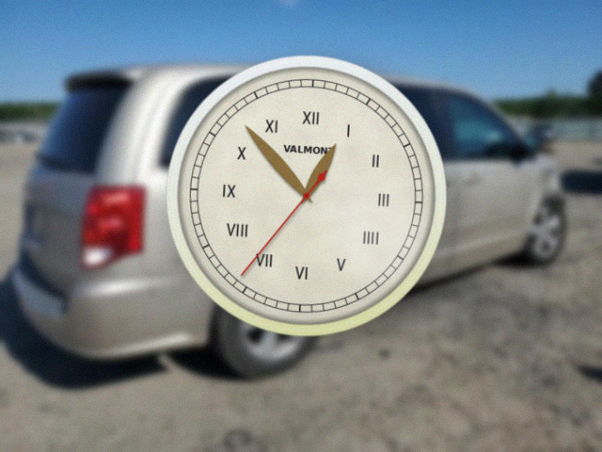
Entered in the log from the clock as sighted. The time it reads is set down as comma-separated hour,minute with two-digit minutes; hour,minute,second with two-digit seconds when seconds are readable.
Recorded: 12,52,36
